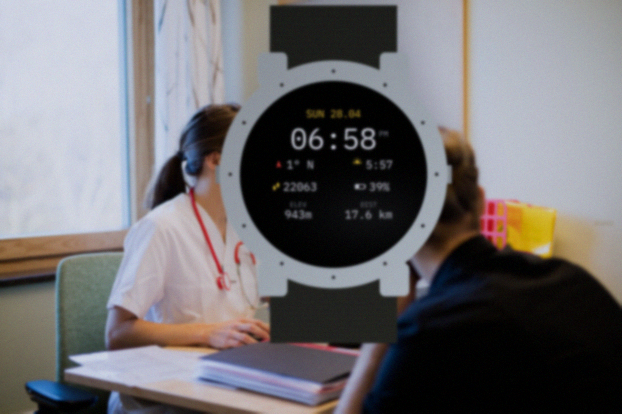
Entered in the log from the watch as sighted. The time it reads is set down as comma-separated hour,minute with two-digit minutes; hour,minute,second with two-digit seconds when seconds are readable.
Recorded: 6,58
